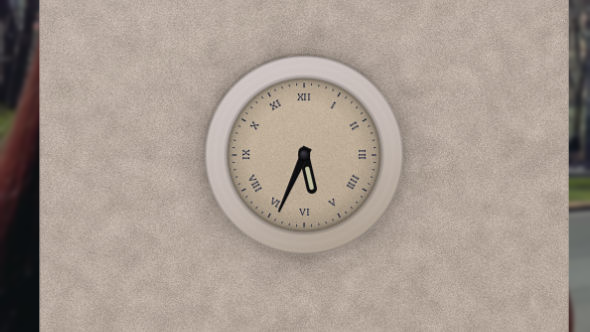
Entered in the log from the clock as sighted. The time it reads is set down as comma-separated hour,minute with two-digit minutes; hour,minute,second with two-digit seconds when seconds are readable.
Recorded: 5,34
